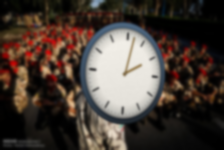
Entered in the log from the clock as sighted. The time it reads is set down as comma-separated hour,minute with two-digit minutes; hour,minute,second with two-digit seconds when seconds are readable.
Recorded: 2,02
